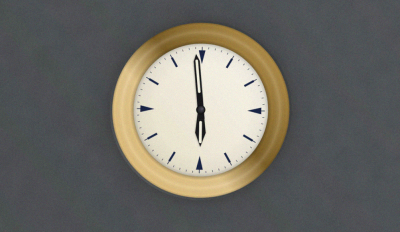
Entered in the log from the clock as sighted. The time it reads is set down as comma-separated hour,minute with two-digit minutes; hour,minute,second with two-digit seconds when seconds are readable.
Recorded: 5,59
